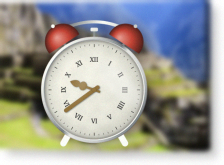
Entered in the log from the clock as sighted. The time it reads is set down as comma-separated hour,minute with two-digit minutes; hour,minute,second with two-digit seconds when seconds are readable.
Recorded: 9,39
